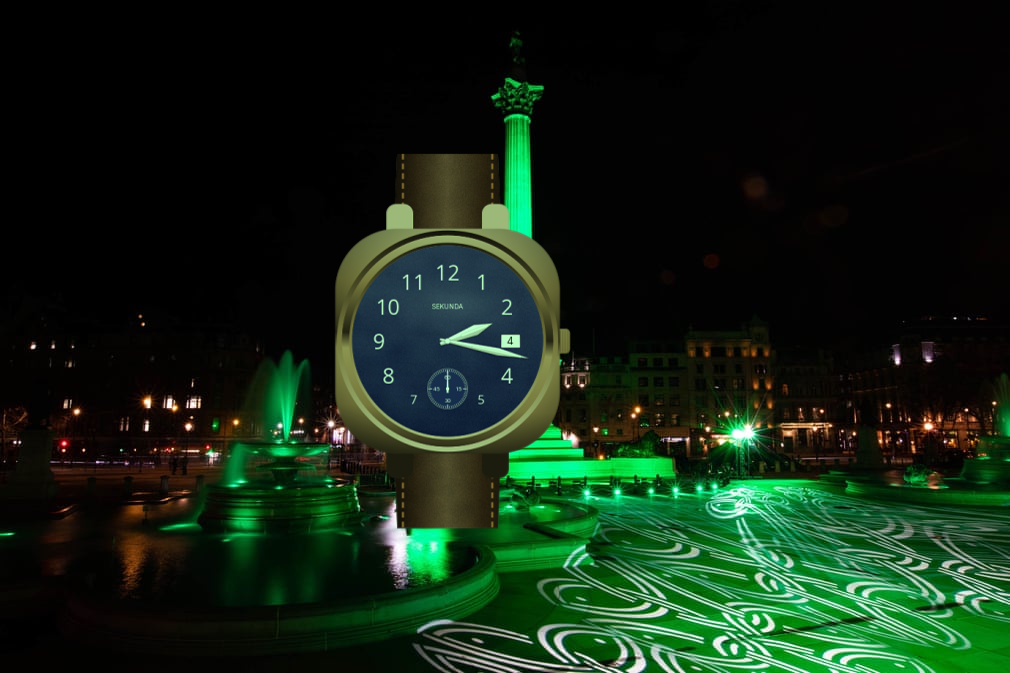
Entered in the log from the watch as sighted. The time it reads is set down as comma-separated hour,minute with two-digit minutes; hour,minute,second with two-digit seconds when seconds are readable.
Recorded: 2,17
